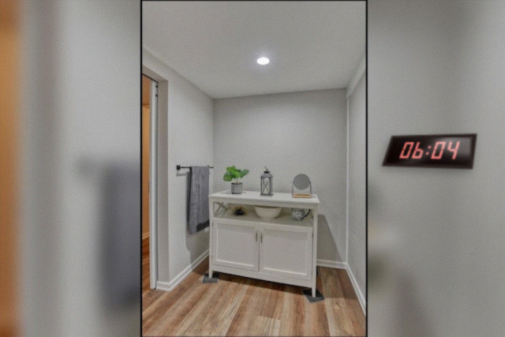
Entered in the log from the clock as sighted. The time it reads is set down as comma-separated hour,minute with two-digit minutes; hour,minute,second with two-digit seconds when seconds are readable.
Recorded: 6,04
